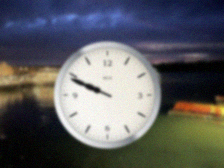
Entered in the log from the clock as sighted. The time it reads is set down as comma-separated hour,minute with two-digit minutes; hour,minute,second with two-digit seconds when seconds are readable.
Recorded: 9,49
